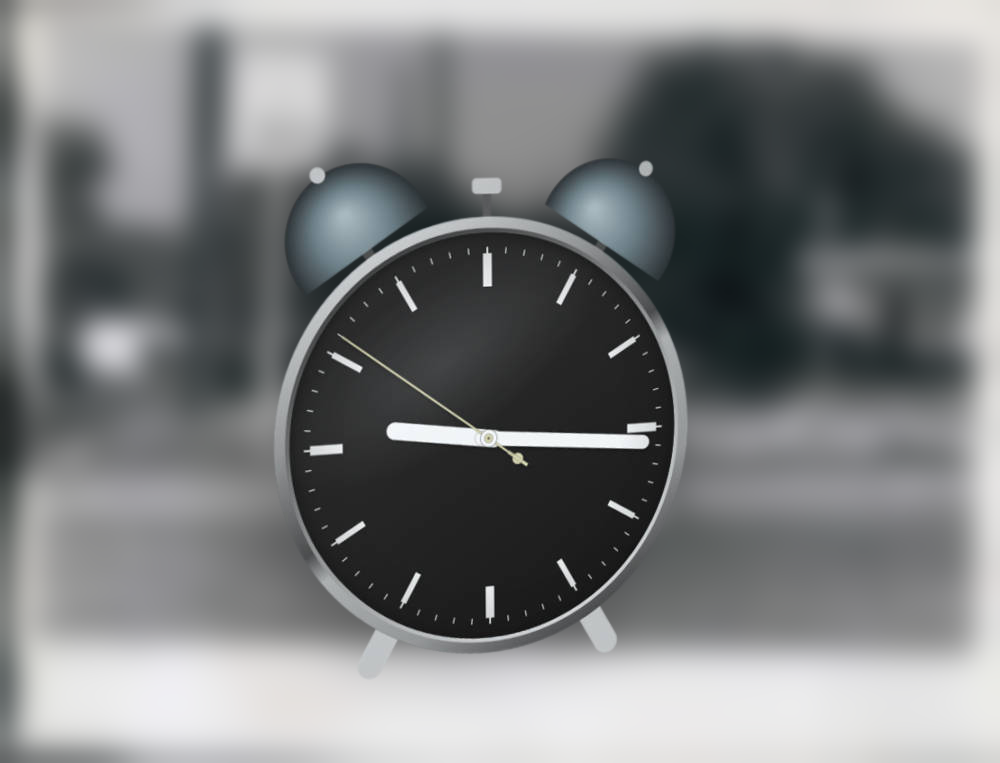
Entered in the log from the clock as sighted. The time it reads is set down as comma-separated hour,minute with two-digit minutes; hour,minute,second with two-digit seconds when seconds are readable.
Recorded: 9,15,51
